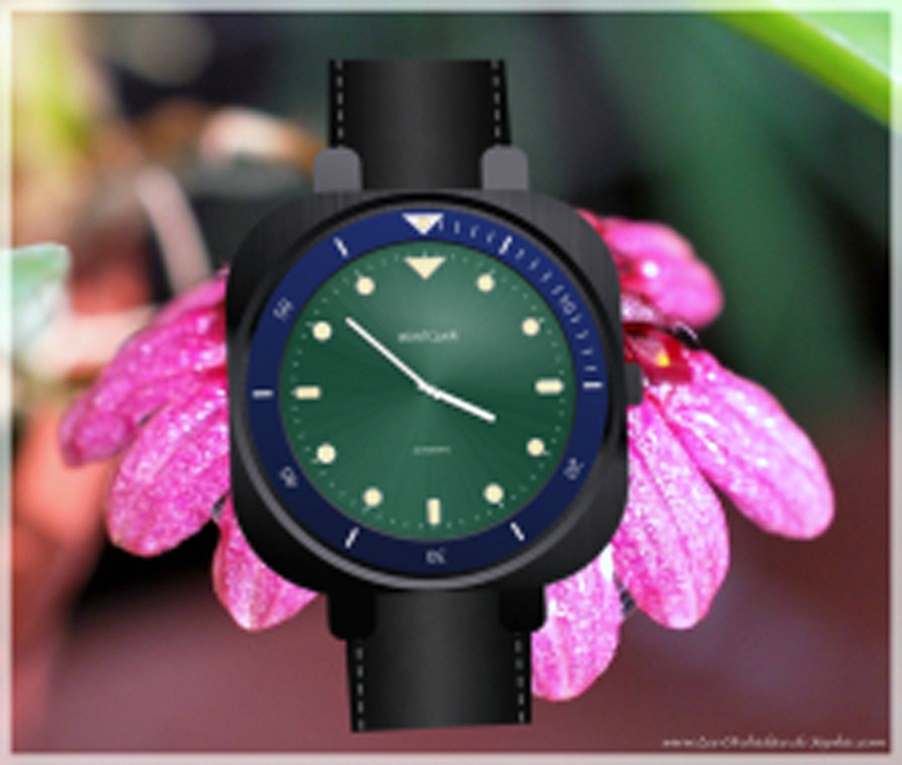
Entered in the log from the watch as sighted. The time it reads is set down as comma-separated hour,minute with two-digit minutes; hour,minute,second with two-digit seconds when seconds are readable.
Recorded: 3,52
